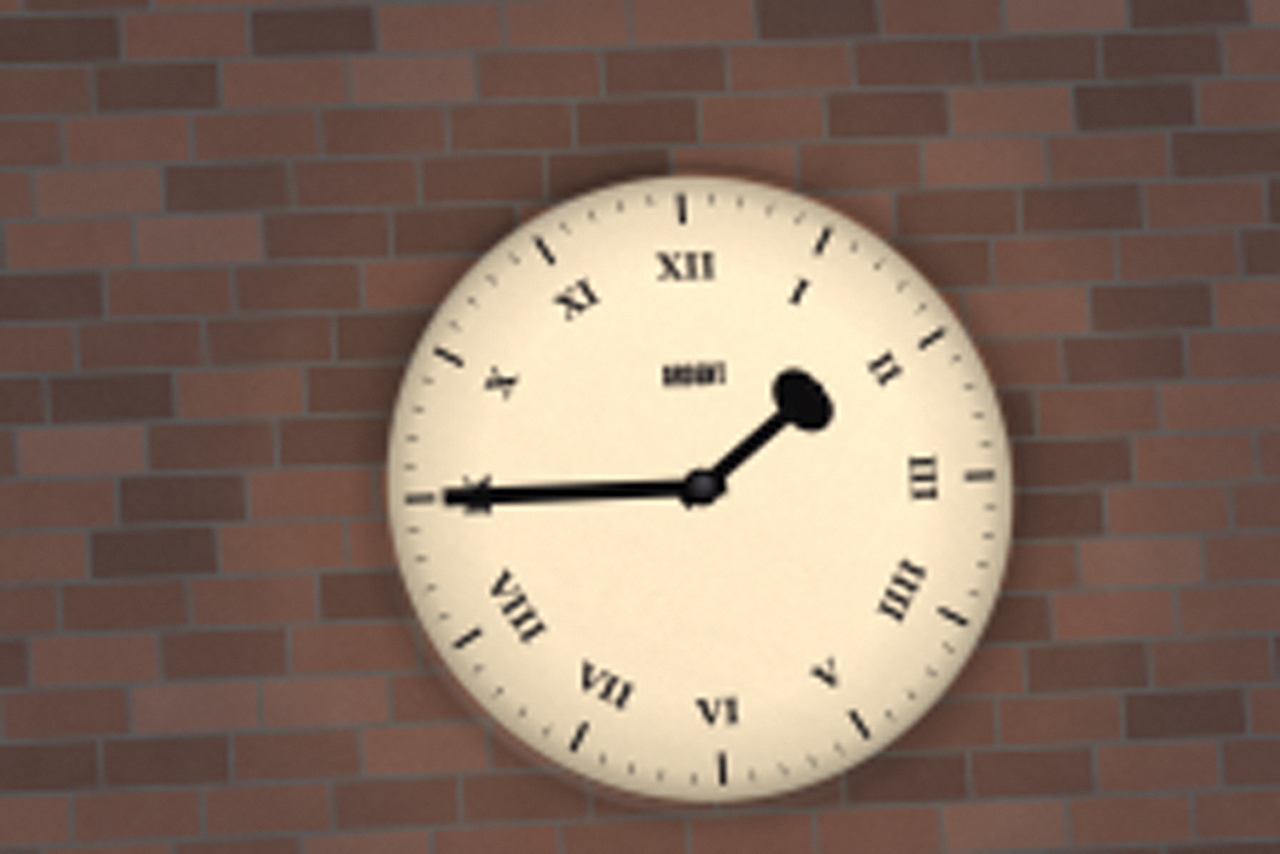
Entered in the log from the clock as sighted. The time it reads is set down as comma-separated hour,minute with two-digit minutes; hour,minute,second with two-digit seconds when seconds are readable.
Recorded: 1,45
